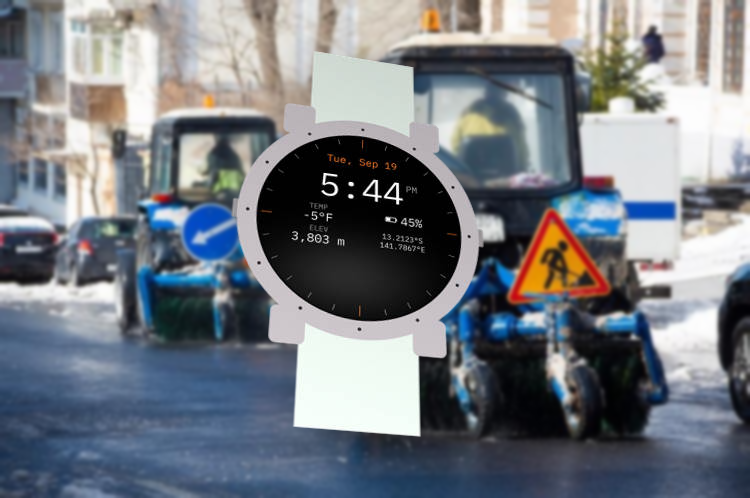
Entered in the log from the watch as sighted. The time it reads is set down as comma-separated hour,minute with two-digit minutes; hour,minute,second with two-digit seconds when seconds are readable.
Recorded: 5,44
